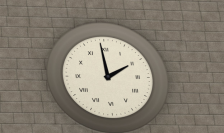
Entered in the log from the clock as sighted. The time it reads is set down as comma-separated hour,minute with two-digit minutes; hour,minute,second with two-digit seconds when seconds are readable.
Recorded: 1,59
